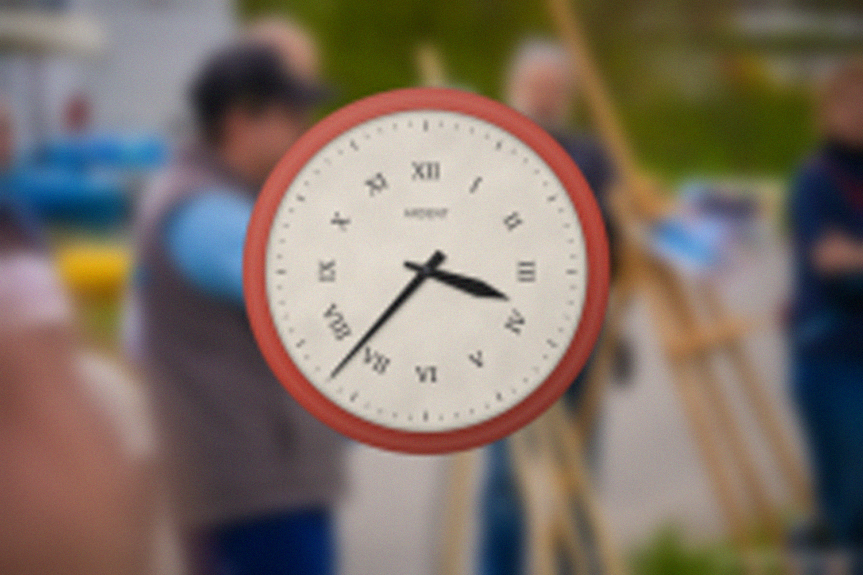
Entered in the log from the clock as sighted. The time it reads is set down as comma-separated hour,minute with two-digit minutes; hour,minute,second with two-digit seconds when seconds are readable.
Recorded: 3,37
